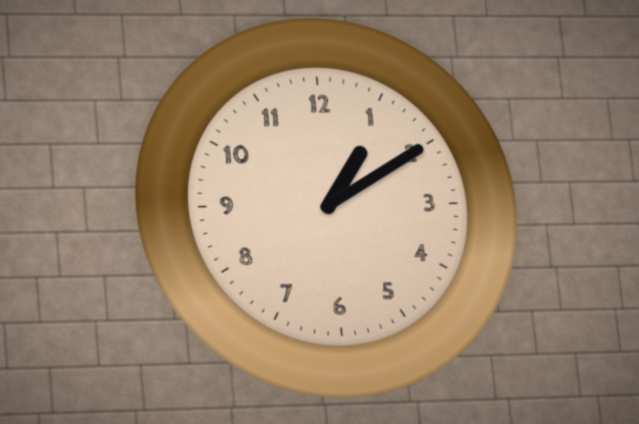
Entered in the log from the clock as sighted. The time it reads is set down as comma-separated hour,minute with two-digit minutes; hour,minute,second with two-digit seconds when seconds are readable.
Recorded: 1,10
